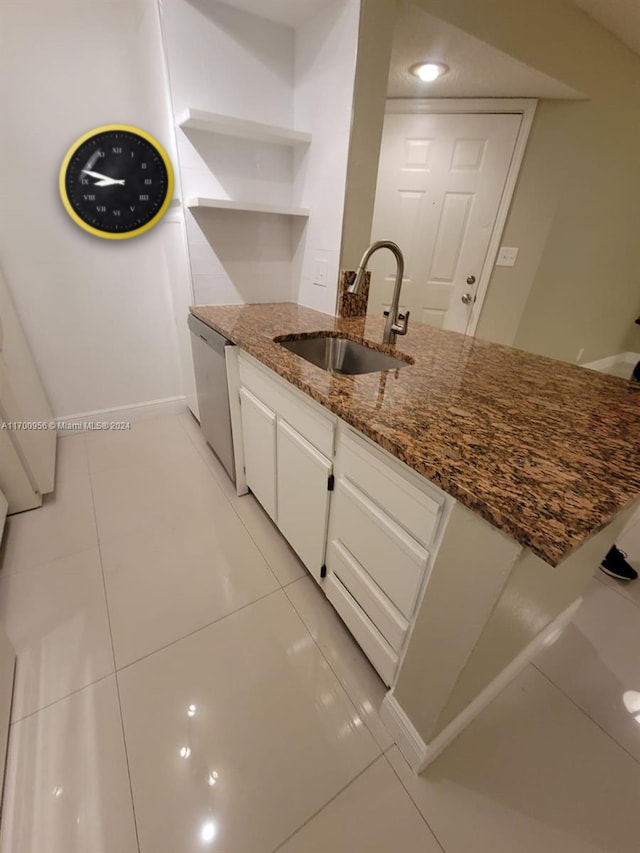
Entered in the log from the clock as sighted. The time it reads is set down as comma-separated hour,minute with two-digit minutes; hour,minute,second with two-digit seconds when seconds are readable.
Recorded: 8,48
